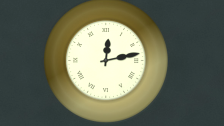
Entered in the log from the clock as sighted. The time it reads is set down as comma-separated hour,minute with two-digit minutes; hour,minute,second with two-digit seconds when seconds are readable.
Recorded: 12,13
